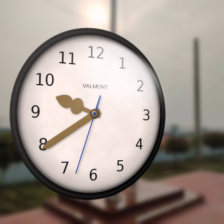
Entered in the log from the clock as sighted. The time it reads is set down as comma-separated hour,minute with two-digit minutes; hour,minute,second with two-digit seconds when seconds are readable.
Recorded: 9,39,33
